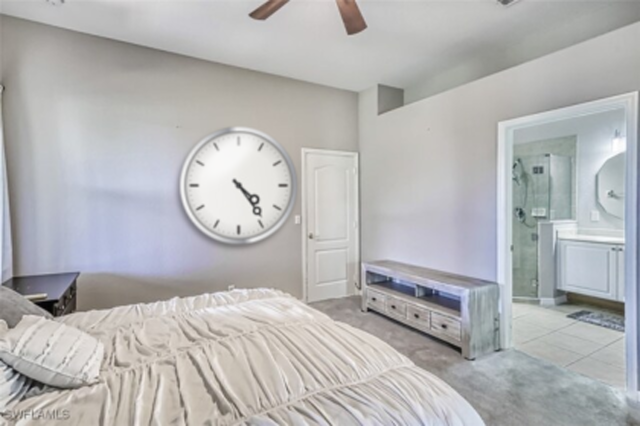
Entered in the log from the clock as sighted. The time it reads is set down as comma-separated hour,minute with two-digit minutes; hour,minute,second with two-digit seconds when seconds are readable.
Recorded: 4,24
